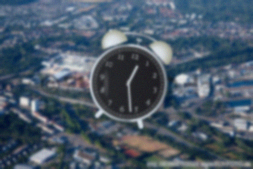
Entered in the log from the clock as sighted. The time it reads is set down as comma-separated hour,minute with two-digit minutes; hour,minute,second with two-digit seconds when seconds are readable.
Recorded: 12,27
